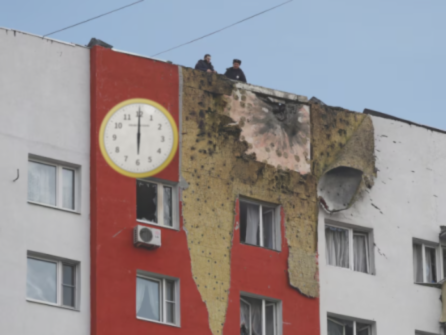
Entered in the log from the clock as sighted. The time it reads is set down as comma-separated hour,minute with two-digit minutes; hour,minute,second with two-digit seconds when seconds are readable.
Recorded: 6,00
